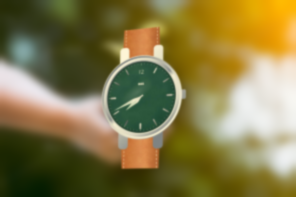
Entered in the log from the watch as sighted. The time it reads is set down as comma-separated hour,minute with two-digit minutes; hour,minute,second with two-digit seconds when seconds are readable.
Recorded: 7,41
